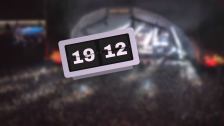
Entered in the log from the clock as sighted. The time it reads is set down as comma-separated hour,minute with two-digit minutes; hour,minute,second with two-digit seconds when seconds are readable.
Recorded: 19,12
